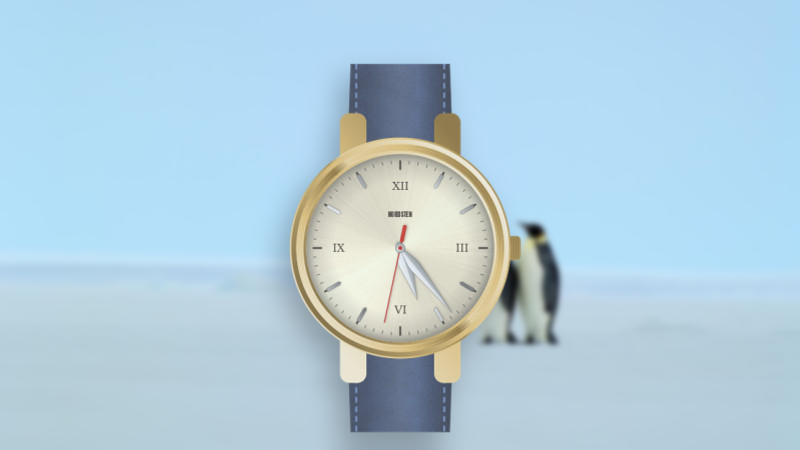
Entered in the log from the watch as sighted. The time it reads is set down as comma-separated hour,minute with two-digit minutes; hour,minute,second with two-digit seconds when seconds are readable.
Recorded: 5,23,32
